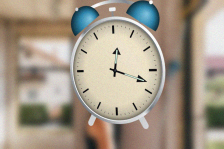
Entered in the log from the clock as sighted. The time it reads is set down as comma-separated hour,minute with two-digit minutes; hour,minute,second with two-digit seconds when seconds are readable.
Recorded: 12,18
